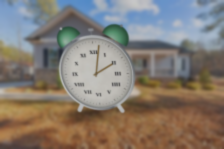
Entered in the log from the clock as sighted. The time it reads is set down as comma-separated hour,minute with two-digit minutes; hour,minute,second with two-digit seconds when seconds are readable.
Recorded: 2,02
